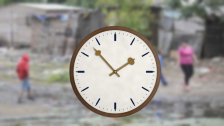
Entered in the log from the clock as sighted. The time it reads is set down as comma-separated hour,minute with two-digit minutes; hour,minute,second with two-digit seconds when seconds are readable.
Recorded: 1,53
